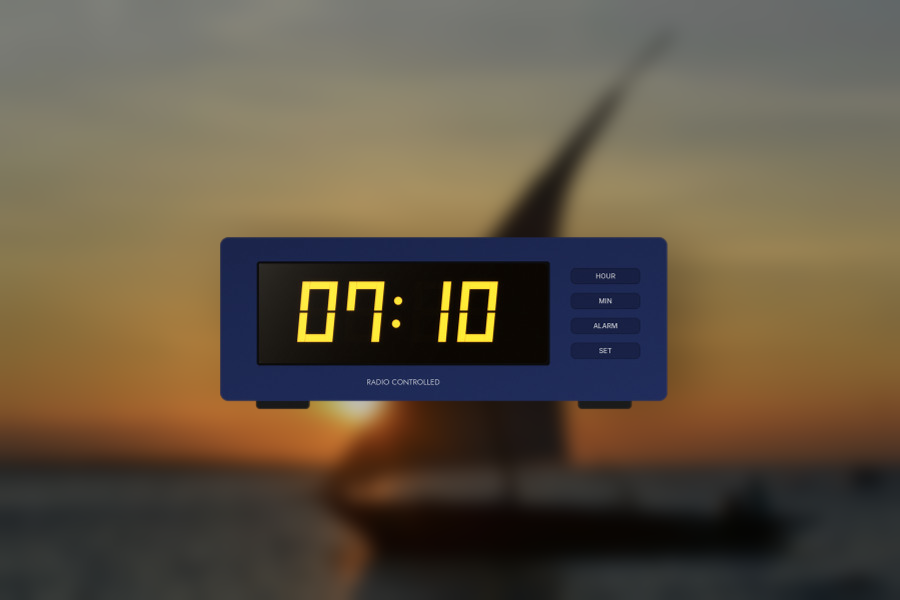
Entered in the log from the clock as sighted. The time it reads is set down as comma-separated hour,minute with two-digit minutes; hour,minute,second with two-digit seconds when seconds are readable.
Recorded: 7,10
